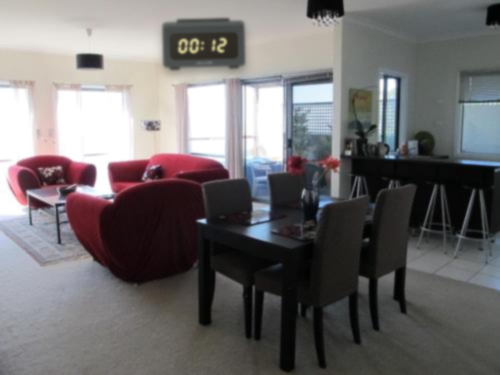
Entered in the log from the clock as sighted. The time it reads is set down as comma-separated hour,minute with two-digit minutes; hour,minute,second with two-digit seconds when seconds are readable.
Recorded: 0,12
